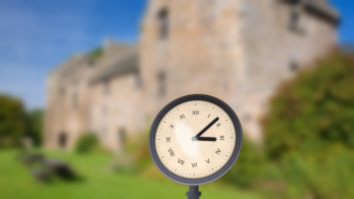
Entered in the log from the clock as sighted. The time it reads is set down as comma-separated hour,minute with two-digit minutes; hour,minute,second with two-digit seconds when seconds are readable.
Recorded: 3,08
